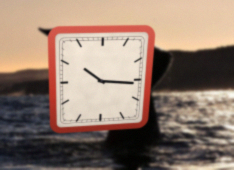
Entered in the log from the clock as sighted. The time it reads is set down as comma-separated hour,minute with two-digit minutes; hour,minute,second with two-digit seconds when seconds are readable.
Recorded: 10,16
